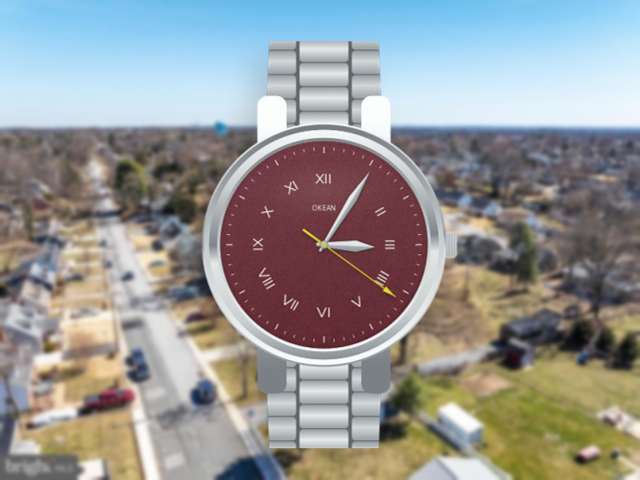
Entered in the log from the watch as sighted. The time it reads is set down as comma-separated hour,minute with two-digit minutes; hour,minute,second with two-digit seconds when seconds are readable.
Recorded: 3,05,21
